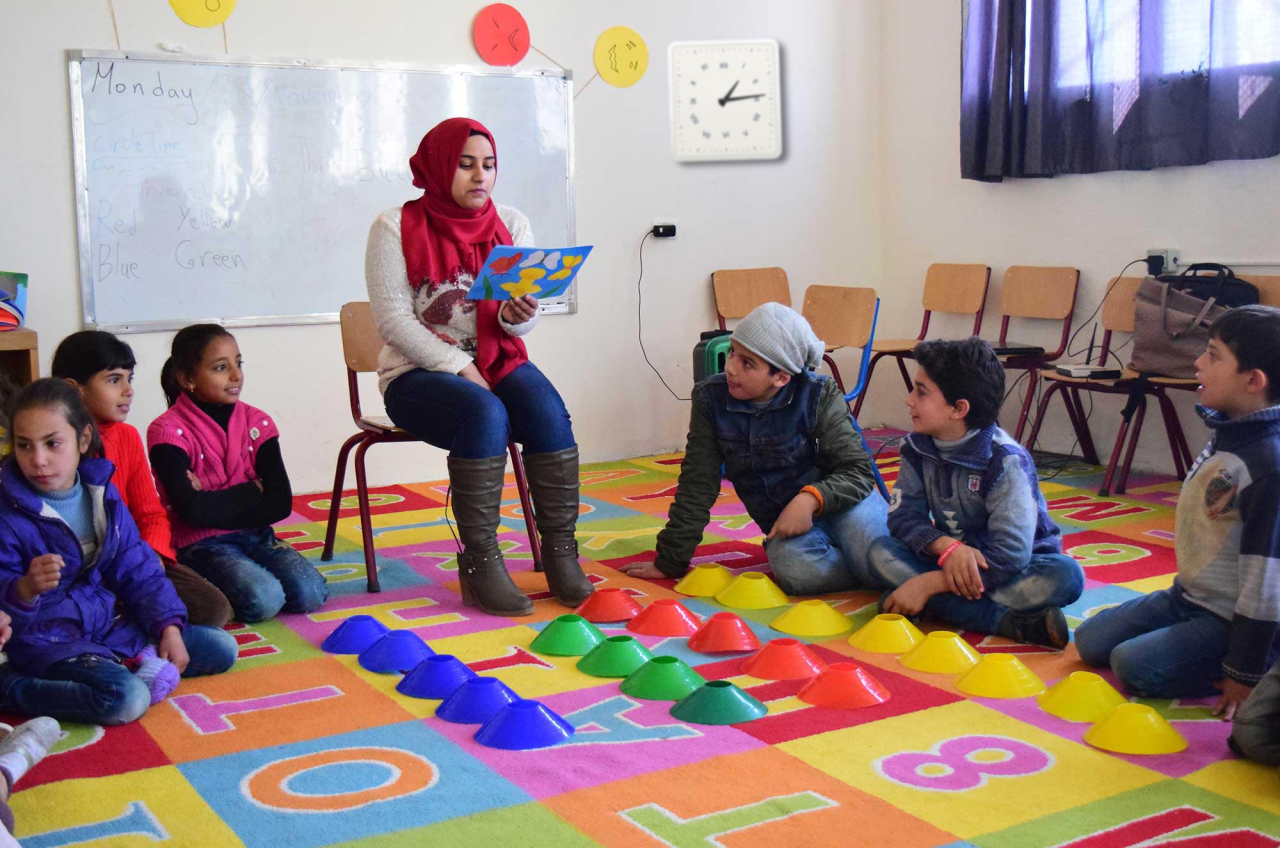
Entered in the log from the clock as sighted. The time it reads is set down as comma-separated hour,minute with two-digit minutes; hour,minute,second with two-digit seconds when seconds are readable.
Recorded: 1,14
